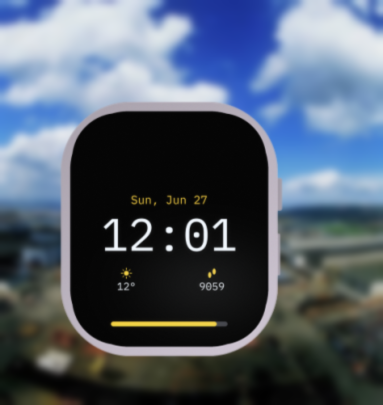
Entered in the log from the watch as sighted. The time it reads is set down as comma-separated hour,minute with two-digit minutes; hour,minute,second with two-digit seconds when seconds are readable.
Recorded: 12,01
